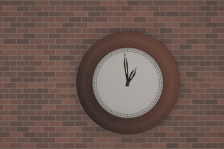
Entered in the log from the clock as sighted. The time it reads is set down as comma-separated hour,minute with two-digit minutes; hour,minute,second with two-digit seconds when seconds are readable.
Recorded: 12,59
